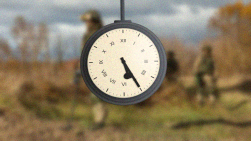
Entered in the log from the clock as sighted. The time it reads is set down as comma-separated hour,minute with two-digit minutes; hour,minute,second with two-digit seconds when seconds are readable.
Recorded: 5,25
